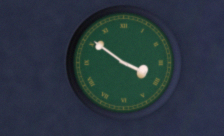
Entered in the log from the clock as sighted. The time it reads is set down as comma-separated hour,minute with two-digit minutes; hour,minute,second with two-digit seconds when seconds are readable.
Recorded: 3,51
